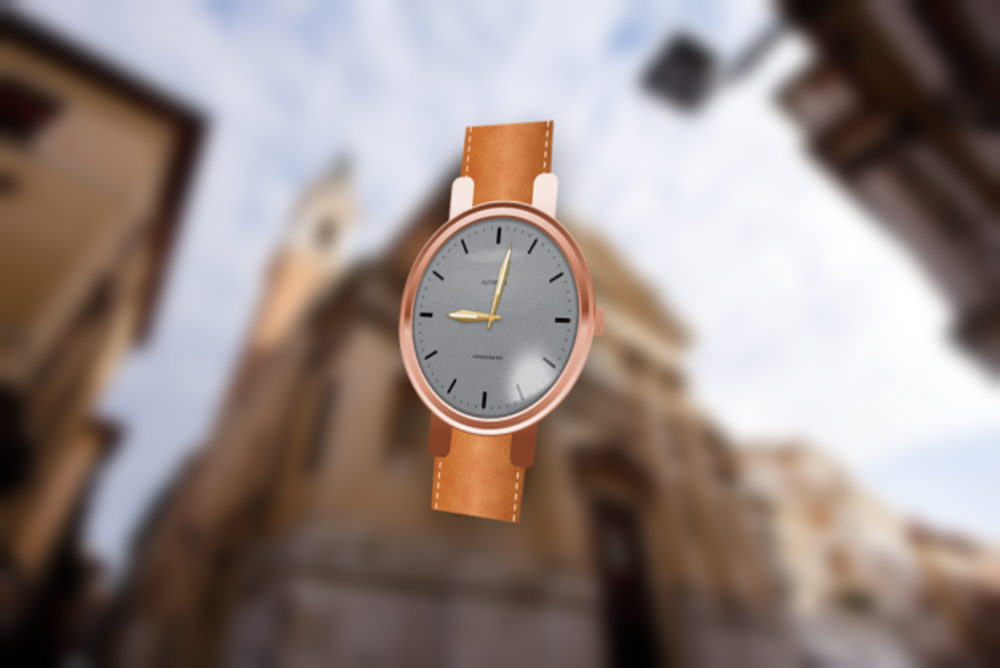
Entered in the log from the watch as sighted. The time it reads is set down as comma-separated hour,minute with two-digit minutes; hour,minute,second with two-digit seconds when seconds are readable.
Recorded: 9,02
